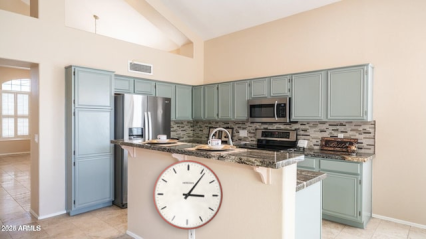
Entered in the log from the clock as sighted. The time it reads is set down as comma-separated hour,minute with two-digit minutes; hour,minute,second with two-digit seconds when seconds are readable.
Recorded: 3,06
